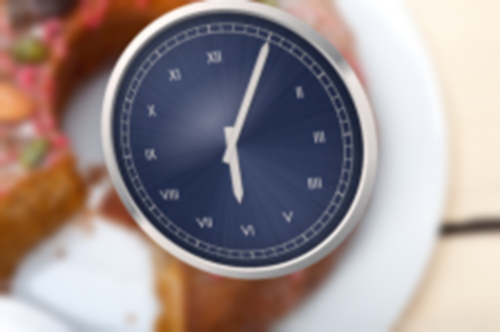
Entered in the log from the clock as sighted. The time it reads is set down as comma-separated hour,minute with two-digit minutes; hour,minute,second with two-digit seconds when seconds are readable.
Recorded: 6,05
